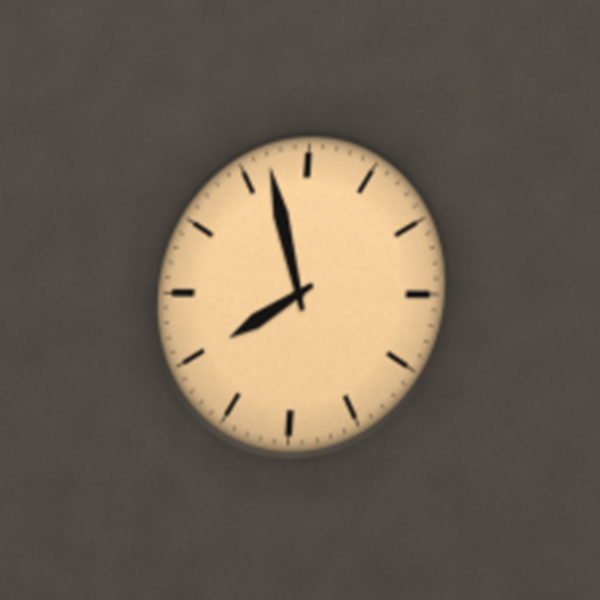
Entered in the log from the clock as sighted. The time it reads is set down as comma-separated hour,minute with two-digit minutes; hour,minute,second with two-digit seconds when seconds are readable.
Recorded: 7,57
